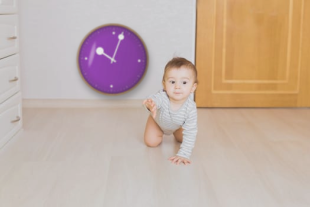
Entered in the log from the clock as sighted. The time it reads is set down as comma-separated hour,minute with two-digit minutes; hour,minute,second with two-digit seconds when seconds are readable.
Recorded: 10,03
